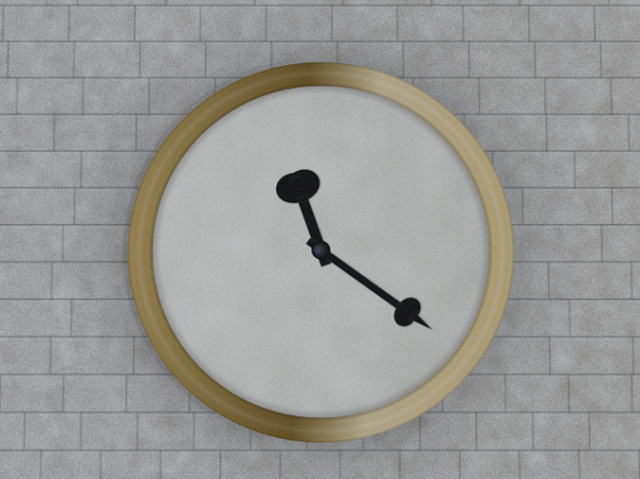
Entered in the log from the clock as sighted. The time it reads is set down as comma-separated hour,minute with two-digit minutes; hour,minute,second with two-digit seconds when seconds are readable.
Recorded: 11,21
